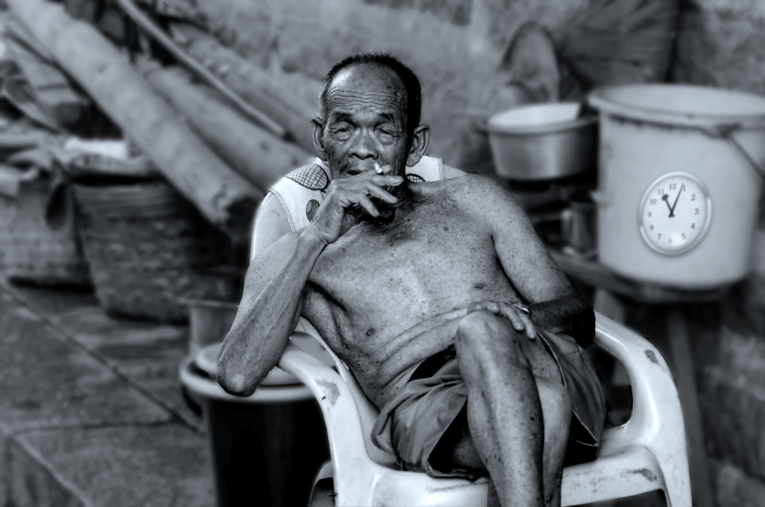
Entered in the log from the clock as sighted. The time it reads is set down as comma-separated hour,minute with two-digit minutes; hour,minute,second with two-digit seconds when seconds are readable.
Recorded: 11,04
